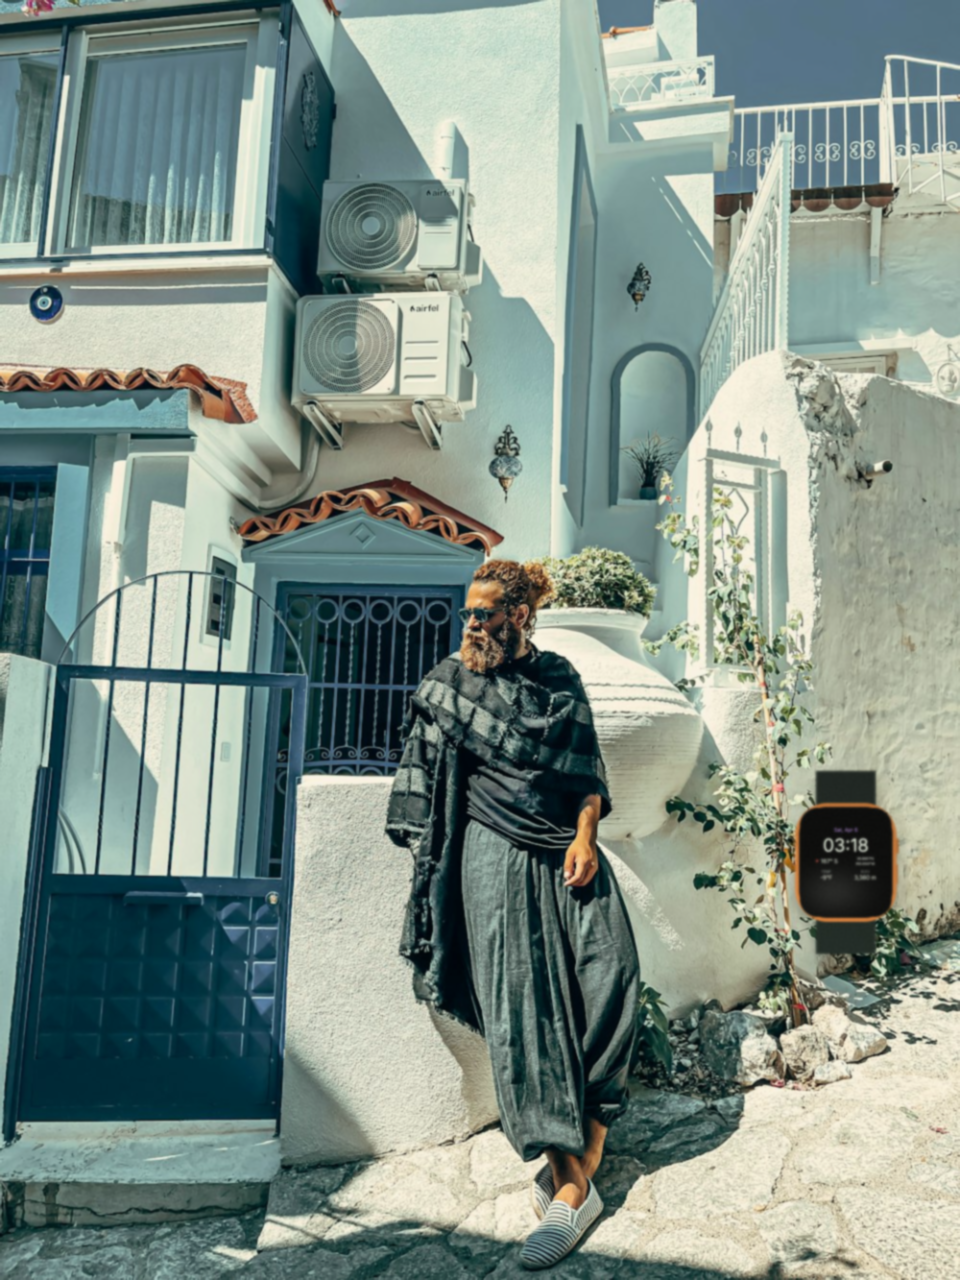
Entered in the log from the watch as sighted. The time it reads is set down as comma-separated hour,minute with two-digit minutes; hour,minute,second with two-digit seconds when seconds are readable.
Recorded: 3,18
